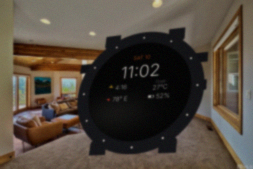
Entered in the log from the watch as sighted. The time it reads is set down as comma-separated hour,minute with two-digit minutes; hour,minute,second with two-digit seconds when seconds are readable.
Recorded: 11,02
